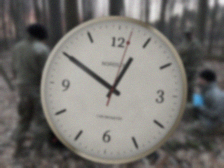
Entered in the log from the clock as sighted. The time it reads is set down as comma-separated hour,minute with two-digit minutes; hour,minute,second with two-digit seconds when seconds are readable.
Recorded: 12,50,02
